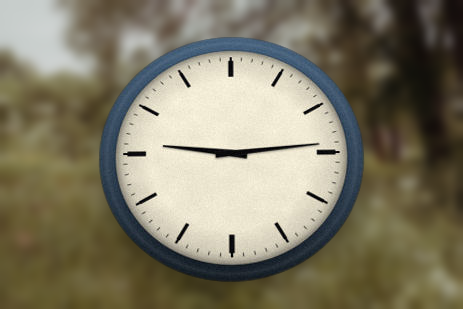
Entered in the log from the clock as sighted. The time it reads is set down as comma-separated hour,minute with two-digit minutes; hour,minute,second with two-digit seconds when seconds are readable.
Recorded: 9,14
